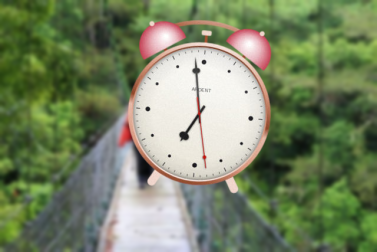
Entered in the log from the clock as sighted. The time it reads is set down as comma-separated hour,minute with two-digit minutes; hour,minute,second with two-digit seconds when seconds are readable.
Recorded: 6,58,28
